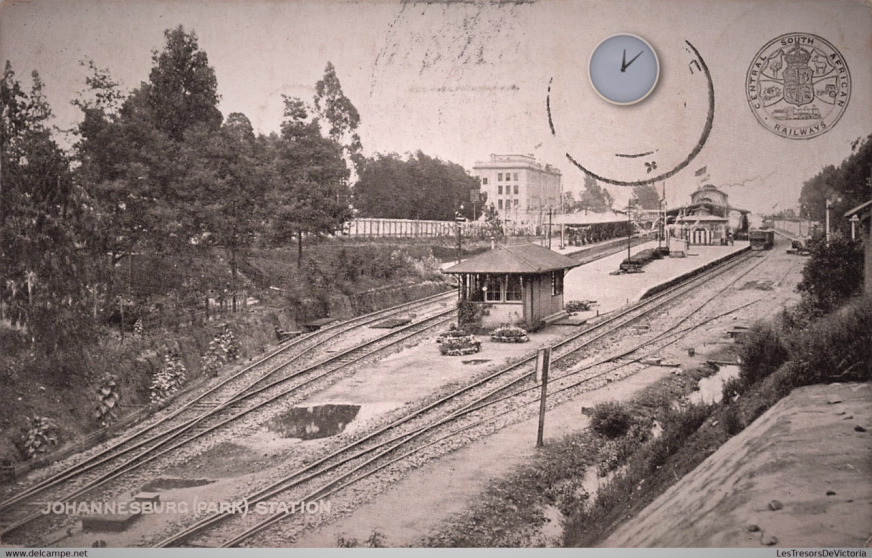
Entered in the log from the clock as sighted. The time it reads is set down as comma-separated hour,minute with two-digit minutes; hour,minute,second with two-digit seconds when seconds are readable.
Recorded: 12,08
